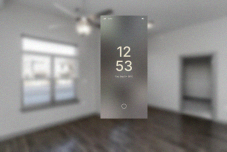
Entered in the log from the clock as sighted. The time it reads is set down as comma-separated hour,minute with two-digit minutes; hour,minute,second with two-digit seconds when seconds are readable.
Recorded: 12,53
